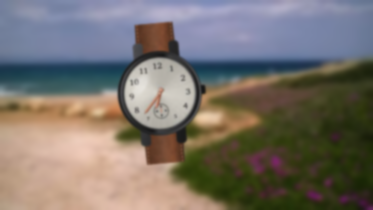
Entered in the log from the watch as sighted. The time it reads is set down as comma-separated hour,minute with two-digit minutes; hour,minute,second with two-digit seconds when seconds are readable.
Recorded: 6,37
